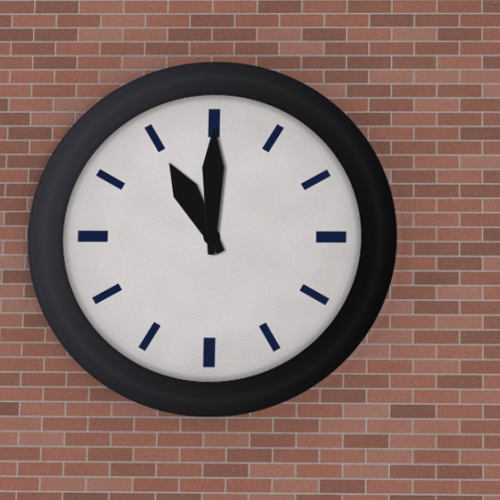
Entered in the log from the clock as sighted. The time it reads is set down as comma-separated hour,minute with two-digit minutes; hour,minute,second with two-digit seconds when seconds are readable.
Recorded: 11,00
